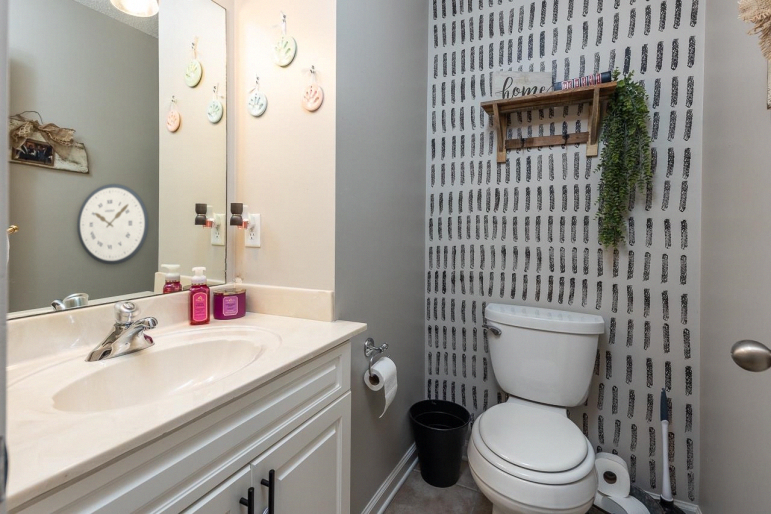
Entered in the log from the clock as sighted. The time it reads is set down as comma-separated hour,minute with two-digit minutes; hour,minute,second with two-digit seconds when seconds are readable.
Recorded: 10,08
